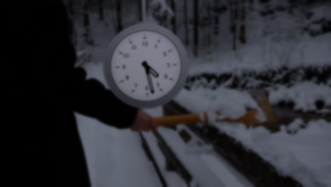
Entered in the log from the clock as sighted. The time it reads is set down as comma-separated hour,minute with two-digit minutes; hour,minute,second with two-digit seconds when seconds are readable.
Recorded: 4,28
